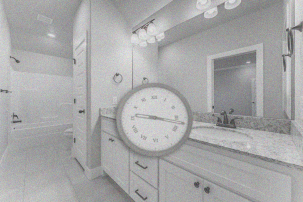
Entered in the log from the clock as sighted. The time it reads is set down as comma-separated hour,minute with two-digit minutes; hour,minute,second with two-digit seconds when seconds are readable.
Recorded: 9,17
